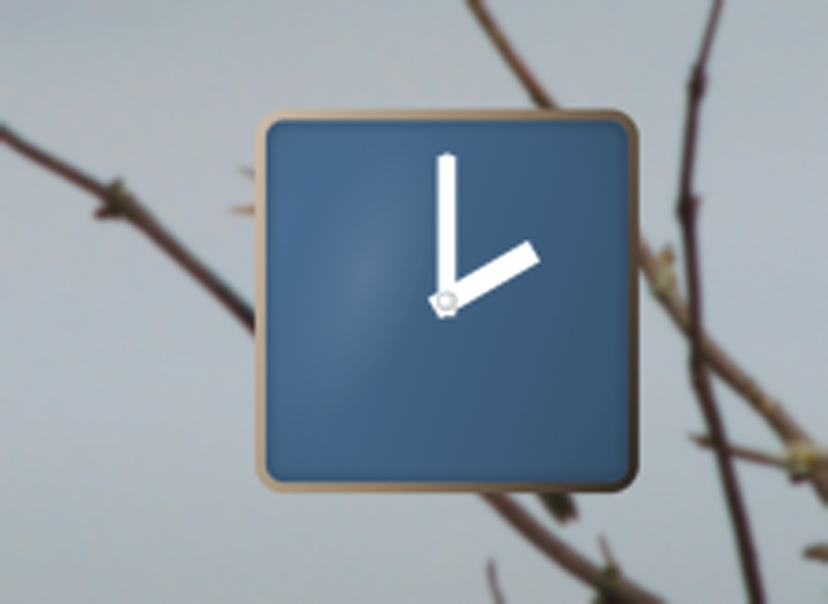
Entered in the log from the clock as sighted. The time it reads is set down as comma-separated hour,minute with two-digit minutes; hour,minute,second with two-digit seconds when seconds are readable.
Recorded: 2,00
